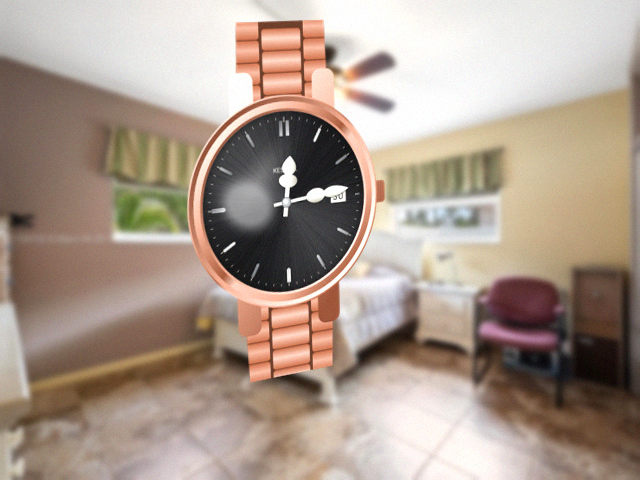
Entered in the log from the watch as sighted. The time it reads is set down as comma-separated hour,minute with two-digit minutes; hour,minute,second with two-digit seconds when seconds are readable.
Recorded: 12,14
